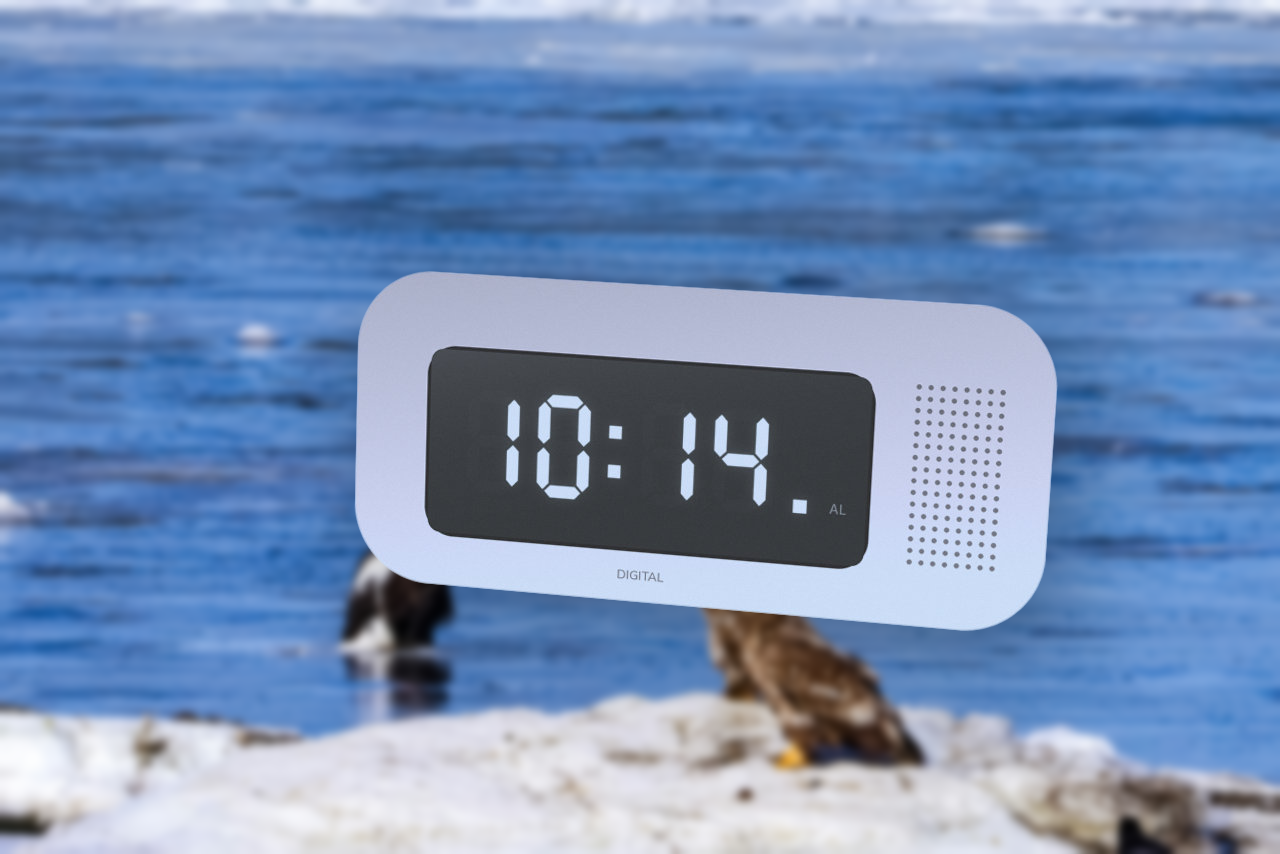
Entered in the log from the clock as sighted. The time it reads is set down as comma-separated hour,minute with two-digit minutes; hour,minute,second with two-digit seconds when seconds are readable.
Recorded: 10,14
